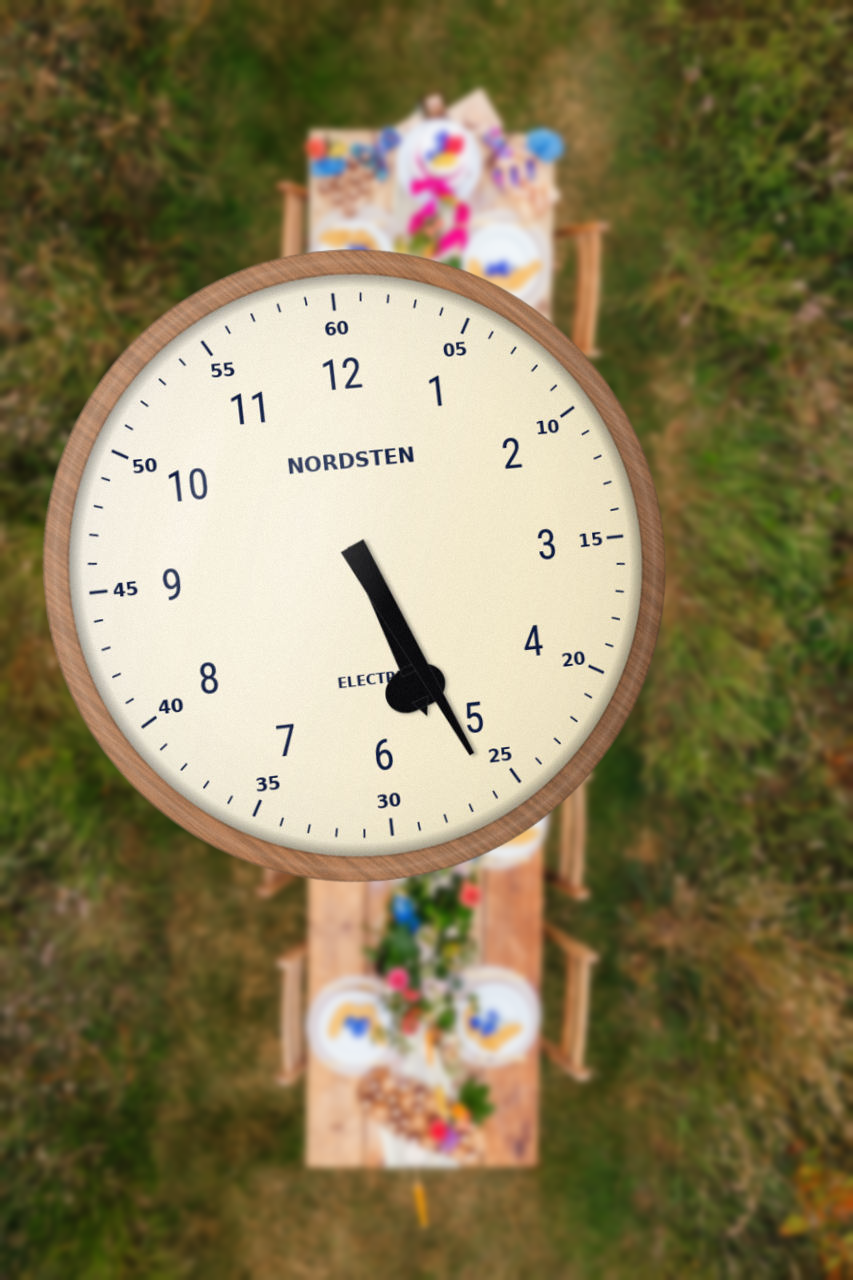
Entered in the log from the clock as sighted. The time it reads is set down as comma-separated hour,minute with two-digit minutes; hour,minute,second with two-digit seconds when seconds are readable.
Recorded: 5,26
